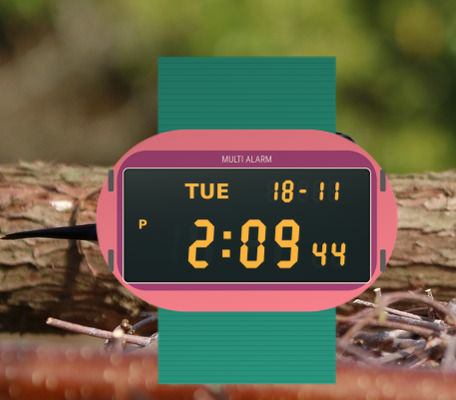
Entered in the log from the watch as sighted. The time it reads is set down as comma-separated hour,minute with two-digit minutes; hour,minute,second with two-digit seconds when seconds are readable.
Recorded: 2,09,44
